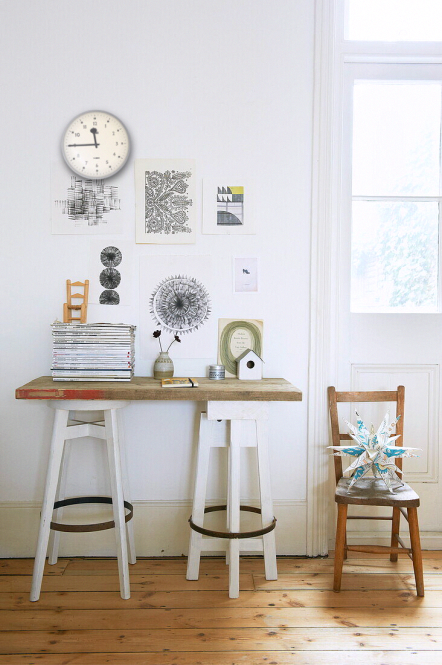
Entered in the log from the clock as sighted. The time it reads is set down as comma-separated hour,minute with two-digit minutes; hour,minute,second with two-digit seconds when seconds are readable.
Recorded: 11,45
